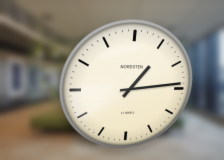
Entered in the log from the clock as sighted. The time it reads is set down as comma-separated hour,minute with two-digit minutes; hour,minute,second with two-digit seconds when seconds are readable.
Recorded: 1,14
